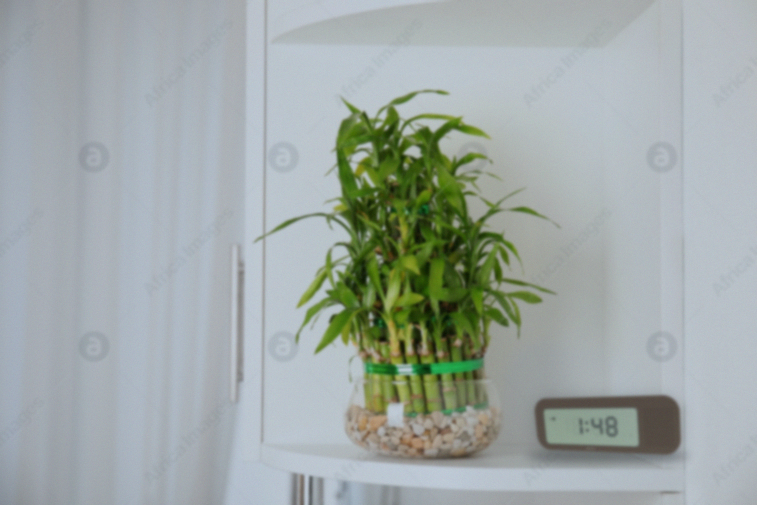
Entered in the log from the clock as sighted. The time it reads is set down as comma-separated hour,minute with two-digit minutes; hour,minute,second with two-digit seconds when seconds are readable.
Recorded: 1,48
